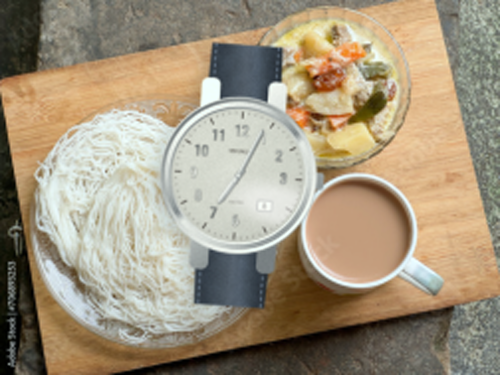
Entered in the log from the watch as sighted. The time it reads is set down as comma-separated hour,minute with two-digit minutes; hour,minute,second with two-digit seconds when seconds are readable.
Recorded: 7,04
